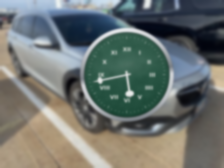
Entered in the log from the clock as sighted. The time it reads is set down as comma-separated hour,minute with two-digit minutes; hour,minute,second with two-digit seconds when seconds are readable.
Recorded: 5,43
